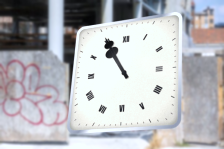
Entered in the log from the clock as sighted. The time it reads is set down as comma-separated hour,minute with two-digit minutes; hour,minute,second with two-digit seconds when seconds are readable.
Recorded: 10,55
